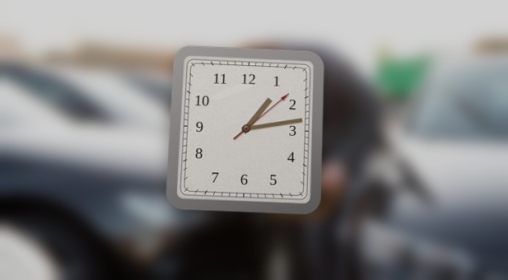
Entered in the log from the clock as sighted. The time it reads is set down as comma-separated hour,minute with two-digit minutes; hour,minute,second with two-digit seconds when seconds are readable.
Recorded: 1,13,08
